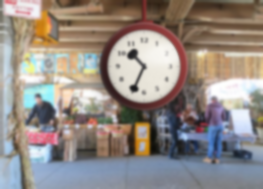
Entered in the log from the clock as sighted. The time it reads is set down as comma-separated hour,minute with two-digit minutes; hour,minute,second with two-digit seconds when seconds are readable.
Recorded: 10,34
